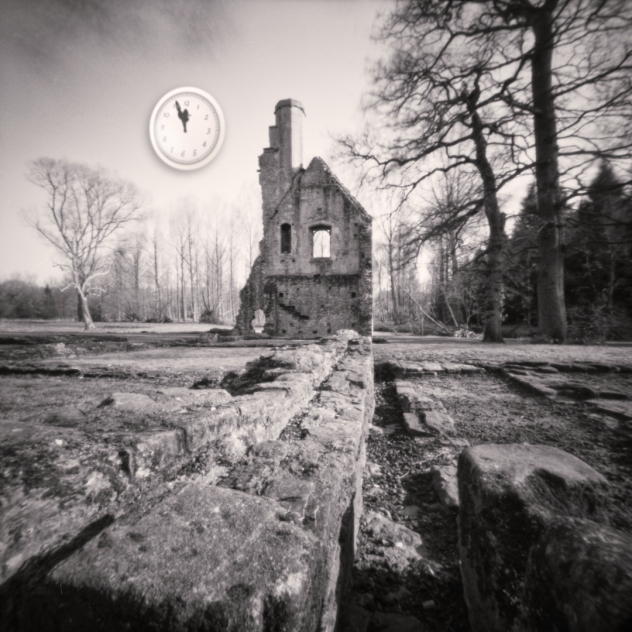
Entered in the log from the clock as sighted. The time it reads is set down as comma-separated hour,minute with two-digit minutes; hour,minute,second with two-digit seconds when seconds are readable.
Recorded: 11,56
